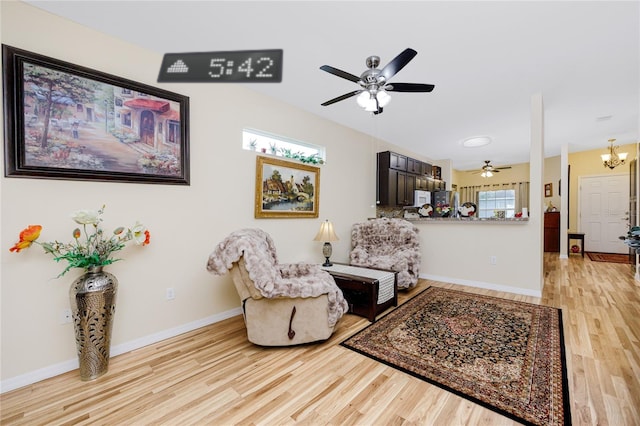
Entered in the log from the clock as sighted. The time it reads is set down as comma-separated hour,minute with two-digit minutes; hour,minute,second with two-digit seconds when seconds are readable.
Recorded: 5,42
